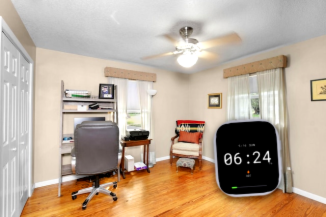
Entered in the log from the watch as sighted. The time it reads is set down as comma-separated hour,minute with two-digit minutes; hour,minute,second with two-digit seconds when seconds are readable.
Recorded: 6,24
